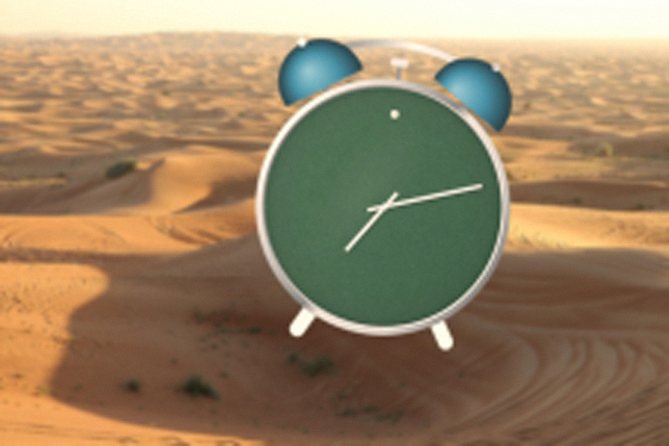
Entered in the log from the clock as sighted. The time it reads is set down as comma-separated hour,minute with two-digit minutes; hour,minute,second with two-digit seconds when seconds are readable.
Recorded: 7,12
